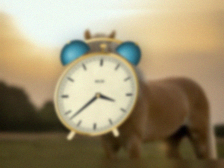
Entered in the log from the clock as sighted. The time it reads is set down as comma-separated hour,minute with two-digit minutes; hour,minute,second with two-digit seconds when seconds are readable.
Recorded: 3,38
